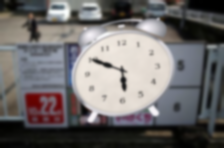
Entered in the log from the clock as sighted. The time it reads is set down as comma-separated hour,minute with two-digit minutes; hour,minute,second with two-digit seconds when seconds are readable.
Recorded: 5,50
